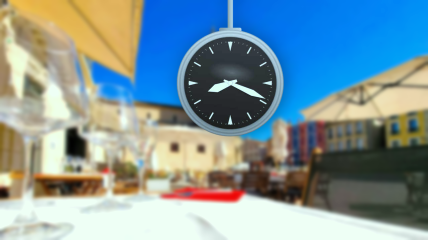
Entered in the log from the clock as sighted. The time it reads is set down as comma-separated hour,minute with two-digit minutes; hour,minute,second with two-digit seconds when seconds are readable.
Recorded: 8,19
